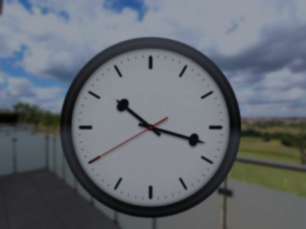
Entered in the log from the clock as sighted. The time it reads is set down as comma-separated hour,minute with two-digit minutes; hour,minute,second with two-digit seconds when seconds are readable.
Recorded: 10,17,40
